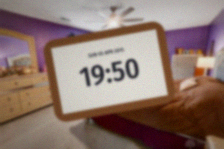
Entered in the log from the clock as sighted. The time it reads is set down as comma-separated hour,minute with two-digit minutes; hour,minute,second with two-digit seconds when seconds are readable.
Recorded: 19,50
